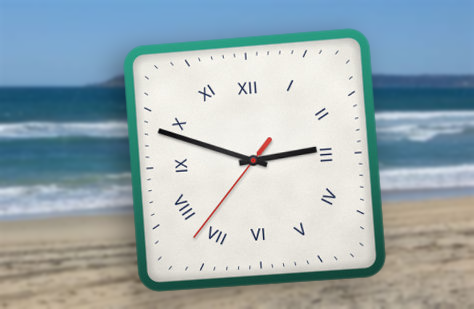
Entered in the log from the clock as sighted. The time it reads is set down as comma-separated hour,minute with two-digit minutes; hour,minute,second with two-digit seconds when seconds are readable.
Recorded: 2,48,37
